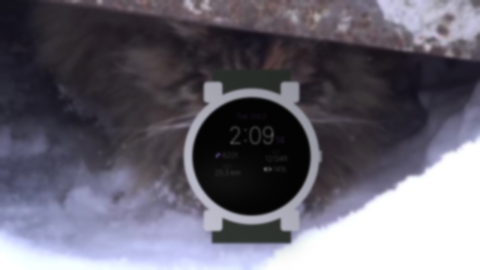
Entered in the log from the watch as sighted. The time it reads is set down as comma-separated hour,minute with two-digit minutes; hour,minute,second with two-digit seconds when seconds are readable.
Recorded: 2,09
